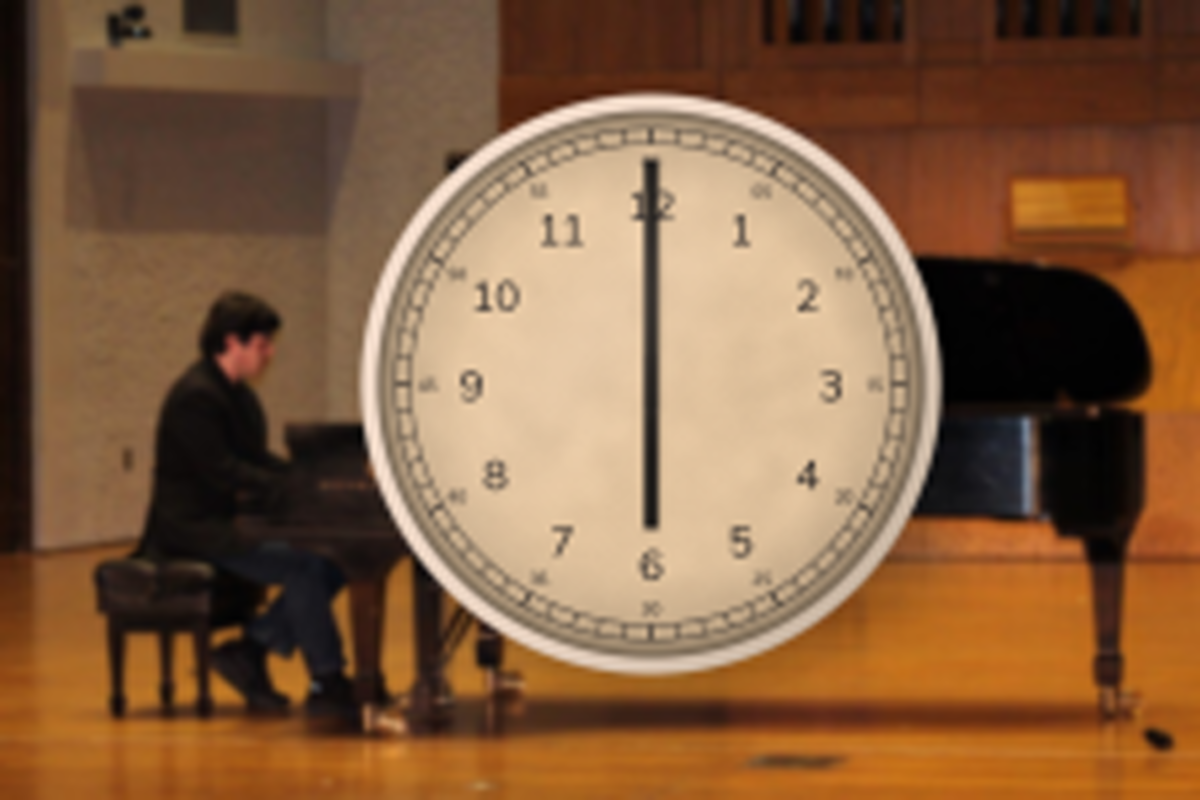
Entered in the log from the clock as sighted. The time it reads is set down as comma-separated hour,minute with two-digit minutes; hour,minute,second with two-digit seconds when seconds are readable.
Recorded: 6,00
